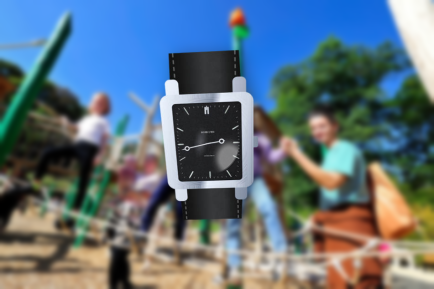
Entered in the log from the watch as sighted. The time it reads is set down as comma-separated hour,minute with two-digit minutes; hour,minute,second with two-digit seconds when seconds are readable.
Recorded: 2,43
